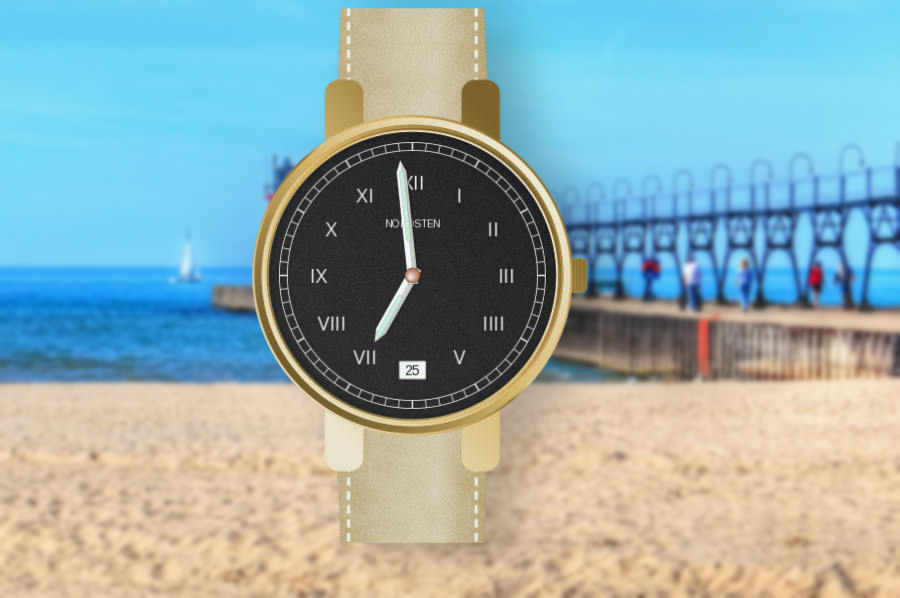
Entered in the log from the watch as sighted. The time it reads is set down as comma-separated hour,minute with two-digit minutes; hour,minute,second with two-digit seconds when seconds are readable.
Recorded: 6,59
